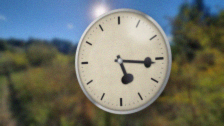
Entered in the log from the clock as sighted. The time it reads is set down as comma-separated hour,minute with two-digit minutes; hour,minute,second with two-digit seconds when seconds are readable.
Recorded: 5,16
